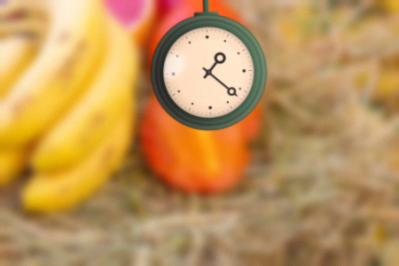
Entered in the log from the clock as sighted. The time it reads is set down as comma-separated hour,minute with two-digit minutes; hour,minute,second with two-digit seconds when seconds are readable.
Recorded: 1,22
